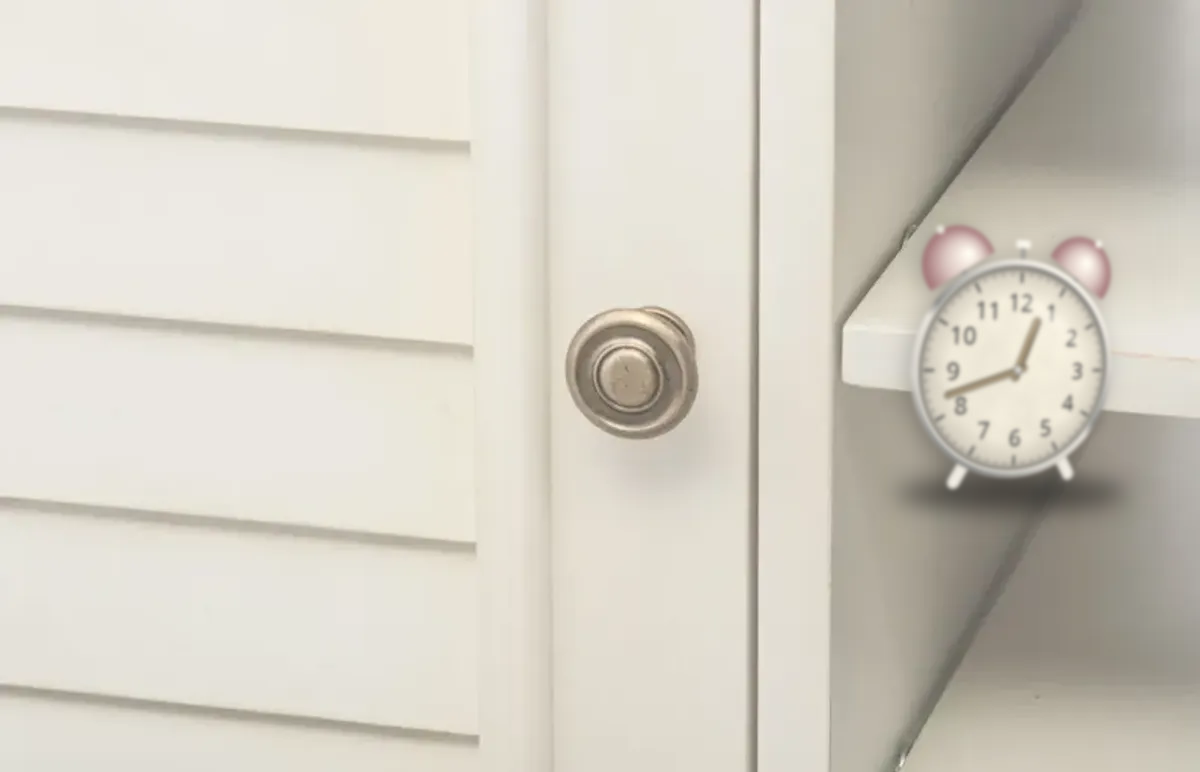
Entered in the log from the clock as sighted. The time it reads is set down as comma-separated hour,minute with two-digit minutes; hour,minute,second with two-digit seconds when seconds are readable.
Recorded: 12,42
